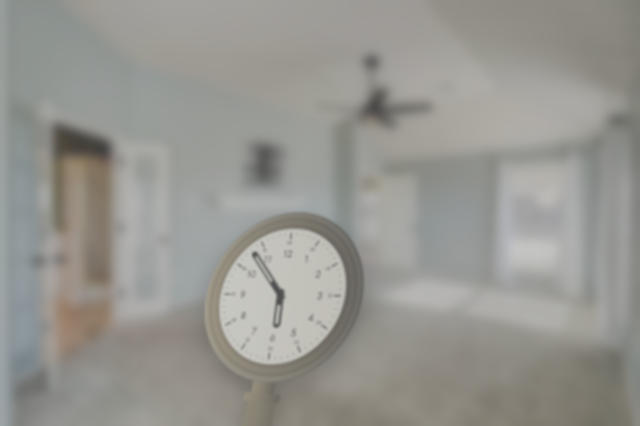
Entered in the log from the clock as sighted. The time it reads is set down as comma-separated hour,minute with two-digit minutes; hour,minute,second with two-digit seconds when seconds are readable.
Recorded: 5,53
